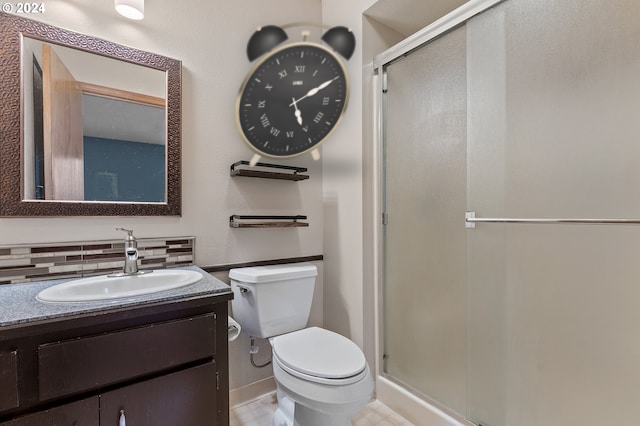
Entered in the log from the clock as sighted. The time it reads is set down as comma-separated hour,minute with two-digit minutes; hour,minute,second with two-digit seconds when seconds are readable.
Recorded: 5,10
